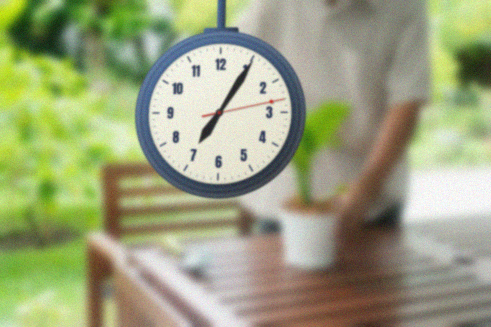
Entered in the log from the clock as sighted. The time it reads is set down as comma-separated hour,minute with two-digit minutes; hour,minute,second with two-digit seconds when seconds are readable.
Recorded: 7,05,13
